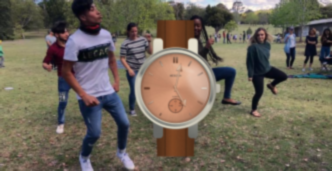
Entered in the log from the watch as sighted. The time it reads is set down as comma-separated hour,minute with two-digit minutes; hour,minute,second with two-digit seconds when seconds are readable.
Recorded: 5,02
